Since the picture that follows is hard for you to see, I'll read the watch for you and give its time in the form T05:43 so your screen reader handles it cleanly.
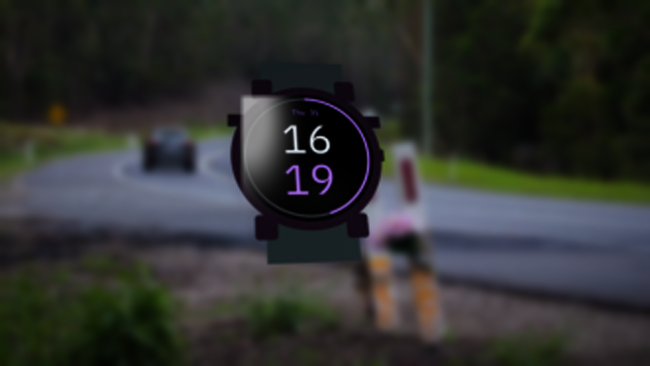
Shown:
T16:19
